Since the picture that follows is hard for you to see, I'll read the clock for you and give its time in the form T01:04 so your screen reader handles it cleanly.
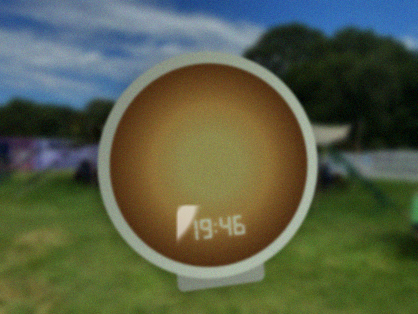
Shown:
T19:46
